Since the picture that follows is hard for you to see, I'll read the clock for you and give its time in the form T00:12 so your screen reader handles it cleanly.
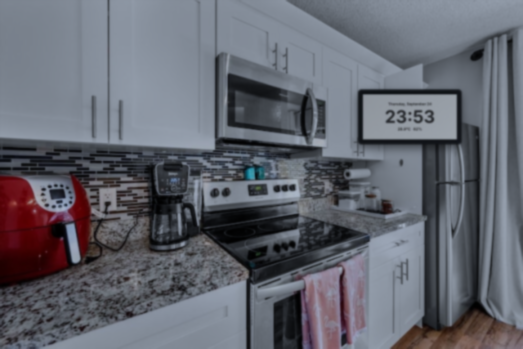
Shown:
T23:53
